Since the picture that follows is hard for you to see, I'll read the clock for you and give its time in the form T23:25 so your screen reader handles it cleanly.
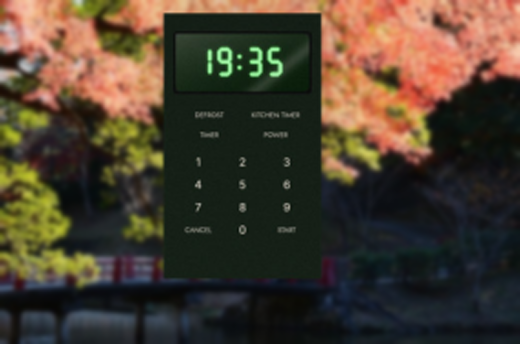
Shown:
T19:35
